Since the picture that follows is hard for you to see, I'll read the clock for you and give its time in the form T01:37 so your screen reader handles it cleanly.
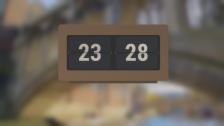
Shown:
T23:28
